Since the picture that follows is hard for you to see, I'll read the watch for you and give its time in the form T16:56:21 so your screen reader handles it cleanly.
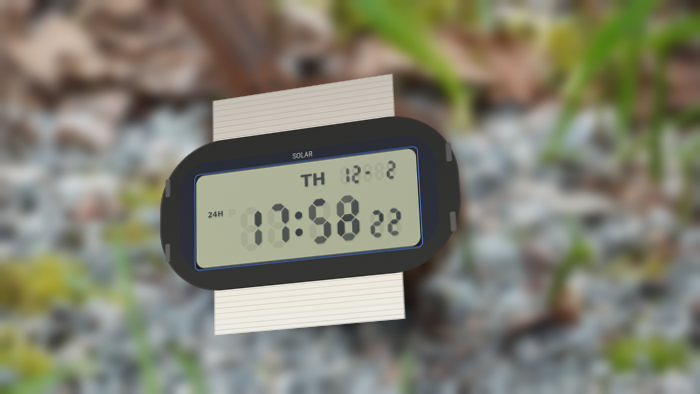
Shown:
T17:58:22
